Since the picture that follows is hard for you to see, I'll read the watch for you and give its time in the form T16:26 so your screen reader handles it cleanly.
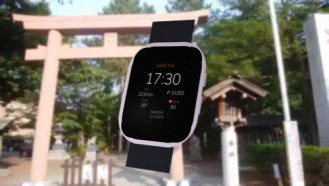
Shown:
T17:30
